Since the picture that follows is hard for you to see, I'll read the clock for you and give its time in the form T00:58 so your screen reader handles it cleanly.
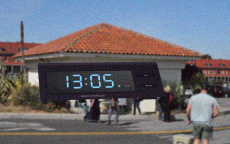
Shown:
T13:05
